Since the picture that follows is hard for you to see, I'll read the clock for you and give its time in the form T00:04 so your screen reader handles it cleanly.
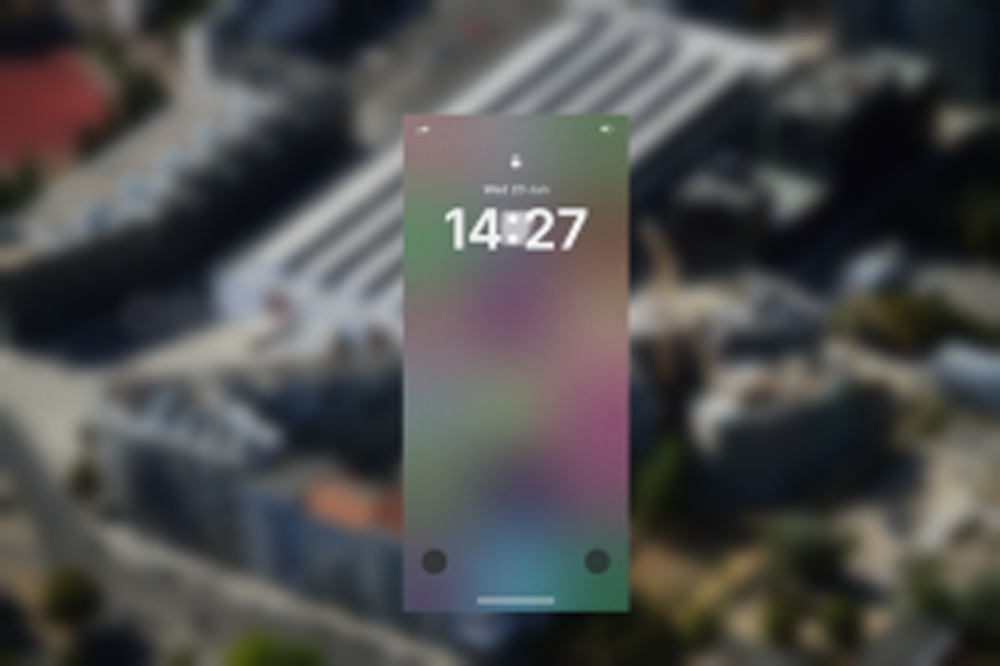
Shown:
T14:27
